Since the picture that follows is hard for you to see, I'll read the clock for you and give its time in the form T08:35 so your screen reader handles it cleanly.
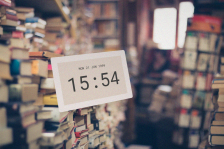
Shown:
T15:54
